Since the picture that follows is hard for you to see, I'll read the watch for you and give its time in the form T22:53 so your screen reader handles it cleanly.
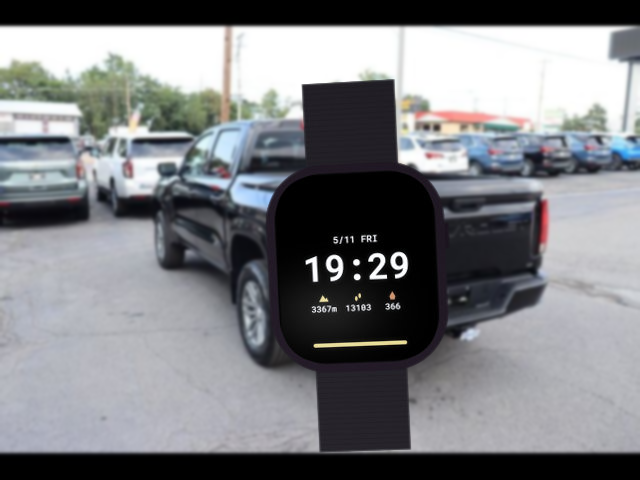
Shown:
T19:29
